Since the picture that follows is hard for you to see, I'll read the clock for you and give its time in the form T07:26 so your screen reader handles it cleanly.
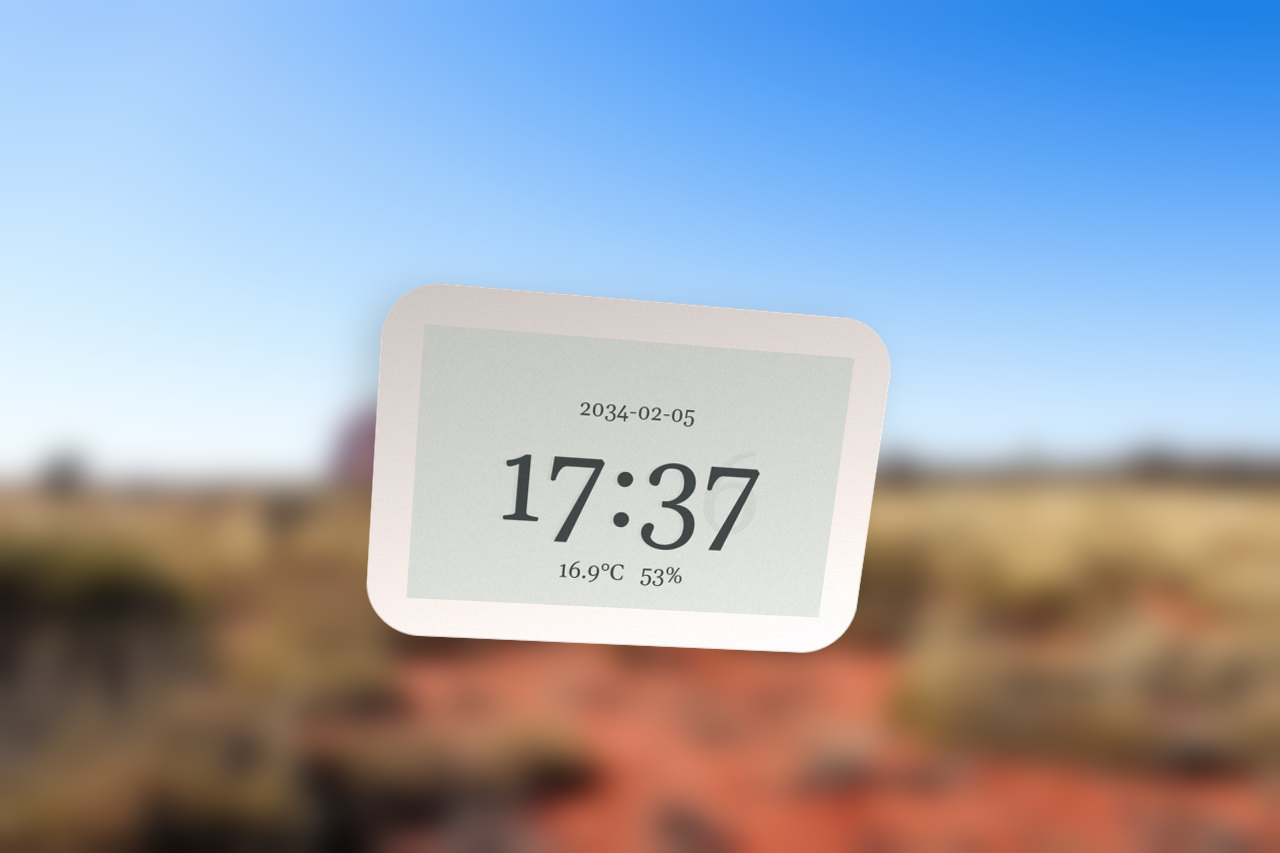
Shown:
T17:37
